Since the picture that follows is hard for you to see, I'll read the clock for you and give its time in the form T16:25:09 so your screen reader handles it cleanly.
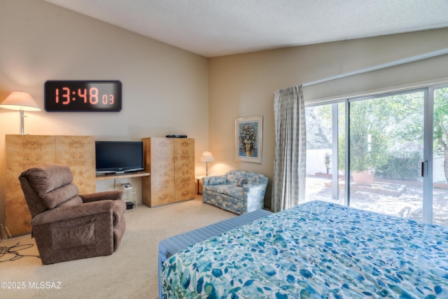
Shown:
T13:48:03
